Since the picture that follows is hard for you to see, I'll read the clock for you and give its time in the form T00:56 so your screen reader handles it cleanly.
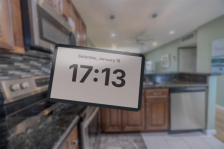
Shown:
T17:13
